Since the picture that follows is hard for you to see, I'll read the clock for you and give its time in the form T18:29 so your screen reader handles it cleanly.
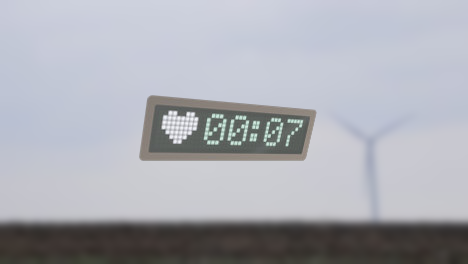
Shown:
T00:07
